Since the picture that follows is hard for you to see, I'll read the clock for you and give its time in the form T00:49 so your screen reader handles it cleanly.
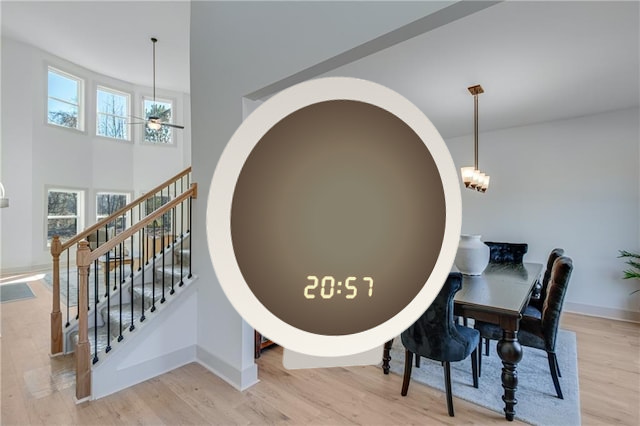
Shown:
T20:57
